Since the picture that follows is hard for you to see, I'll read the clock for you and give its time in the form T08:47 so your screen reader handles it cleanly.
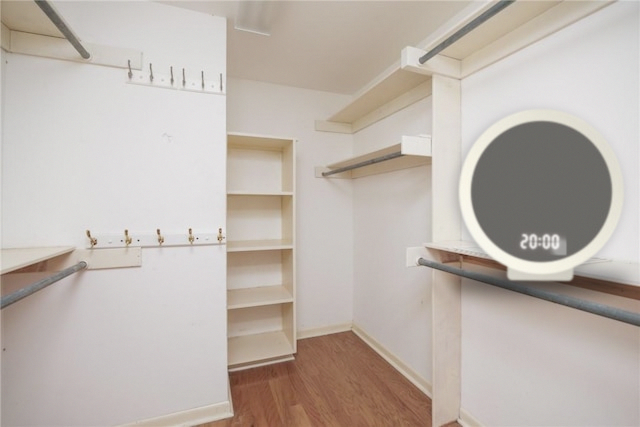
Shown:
T20:00
